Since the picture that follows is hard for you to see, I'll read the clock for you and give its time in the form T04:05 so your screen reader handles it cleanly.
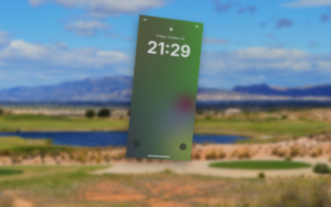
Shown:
T21:29
